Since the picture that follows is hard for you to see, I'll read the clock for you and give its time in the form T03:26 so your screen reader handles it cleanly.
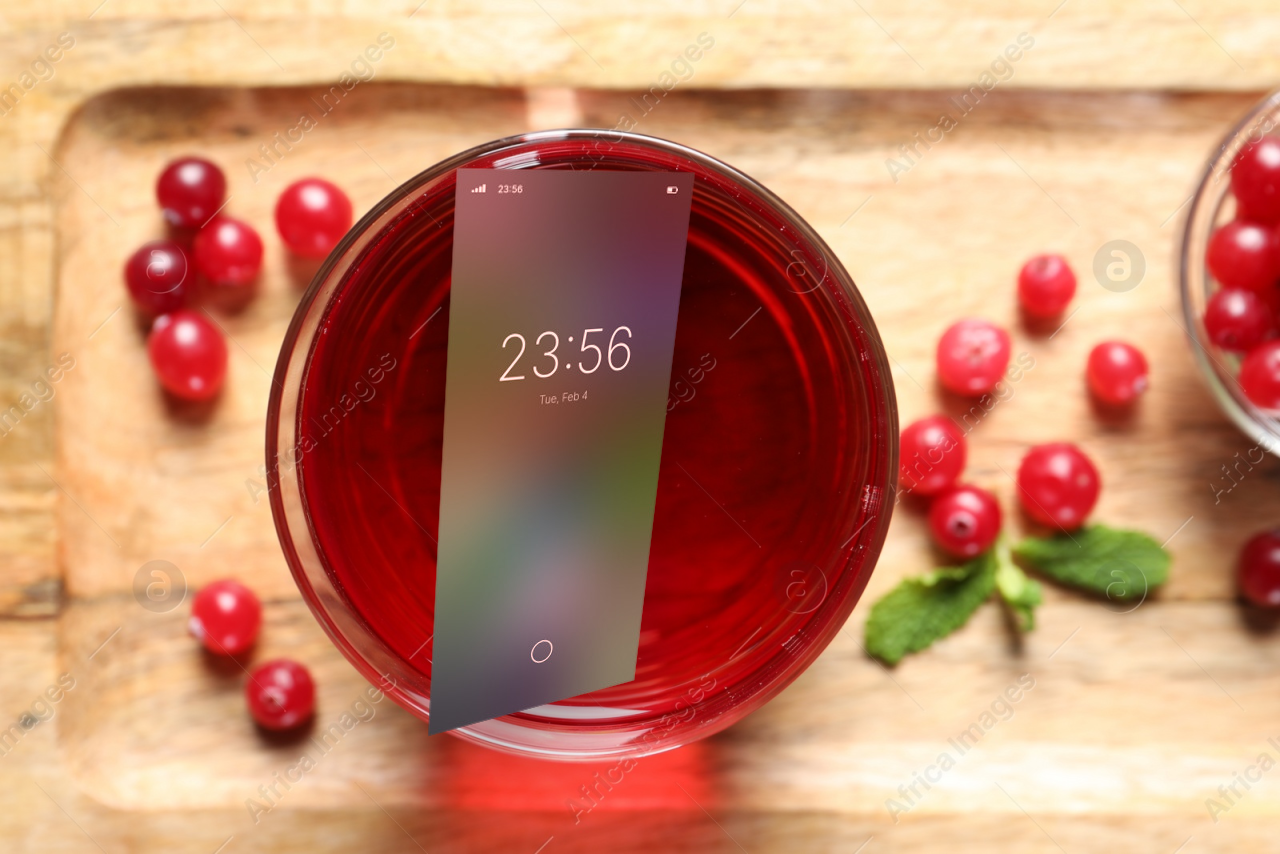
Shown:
T23:56
